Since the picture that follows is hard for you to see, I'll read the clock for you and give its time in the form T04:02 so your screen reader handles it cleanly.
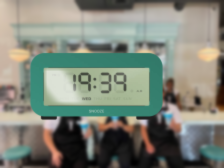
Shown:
T19:39
